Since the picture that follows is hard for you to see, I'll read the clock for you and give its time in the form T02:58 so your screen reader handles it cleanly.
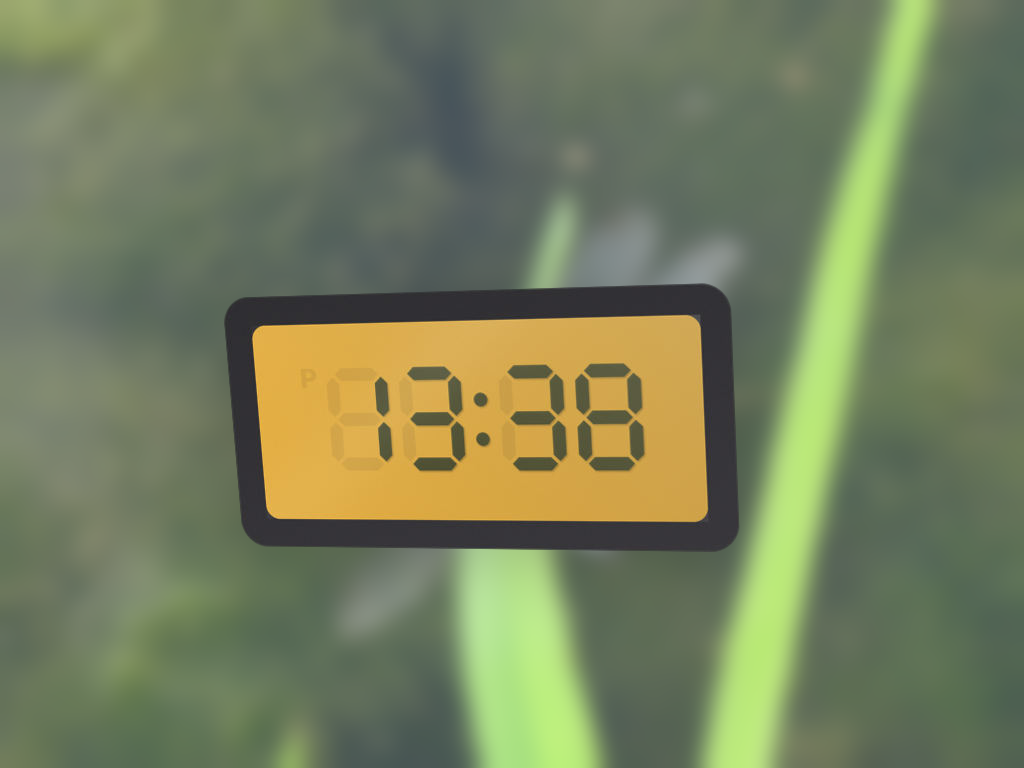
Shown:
T13:38
